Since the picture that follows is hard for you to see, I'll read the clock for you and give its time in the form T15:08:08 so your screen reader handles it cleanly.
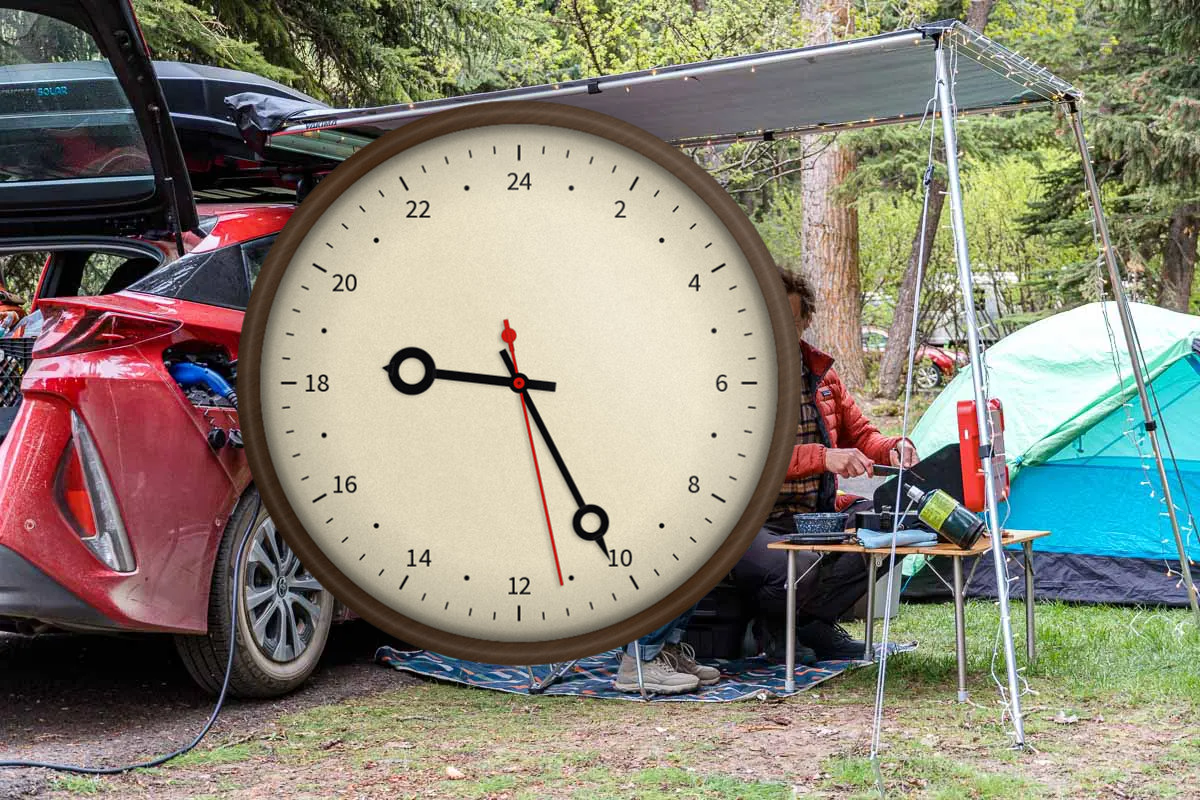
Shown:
T18:25:28
